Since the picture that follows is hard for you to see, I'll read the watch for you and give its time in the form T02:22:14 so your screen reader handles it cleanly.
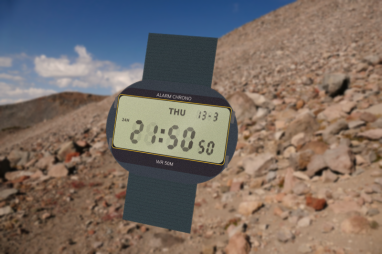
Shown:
T21:50:50
